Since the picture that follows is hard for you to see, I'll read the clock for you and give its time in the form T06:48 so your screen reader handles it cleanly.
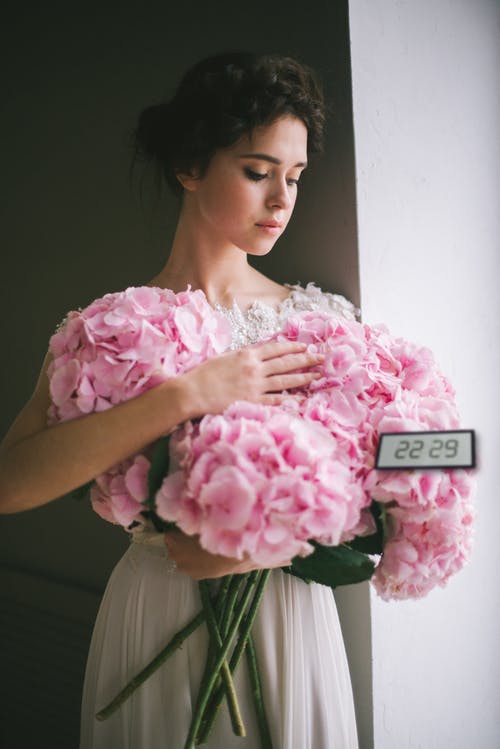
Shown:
T22:29
